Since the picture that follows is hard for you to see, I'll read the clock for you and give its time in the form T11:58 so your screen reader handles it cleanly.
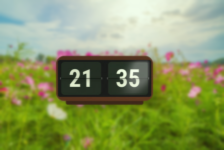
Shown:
T21:35
